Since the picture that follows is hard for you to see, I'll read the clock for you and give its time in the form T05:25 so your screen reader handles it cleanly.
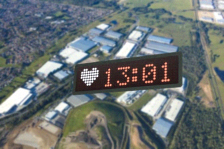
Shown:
T13:01
